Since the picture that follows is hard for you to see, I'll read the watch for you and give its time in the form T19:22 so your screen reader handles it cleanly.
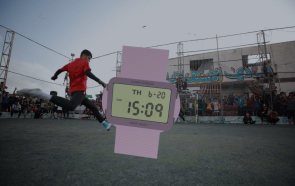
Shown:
T15:09
